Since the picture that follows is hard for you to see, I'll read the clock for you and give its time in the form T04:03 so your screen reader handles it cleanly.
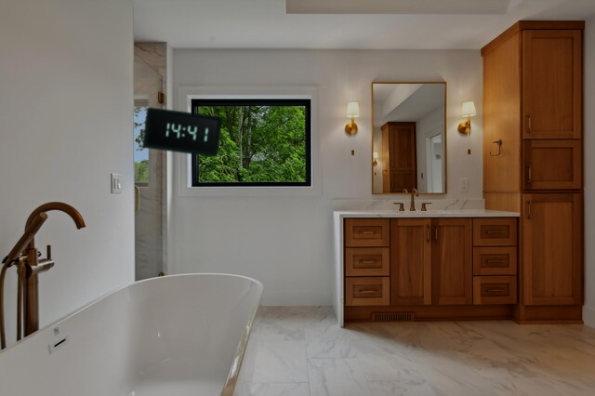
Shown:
T14:41
